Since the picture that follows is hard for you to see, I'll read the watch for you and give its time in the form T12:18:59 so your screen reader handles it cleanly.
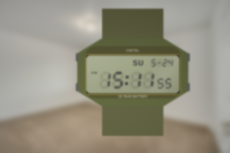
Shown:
T15:11:55
